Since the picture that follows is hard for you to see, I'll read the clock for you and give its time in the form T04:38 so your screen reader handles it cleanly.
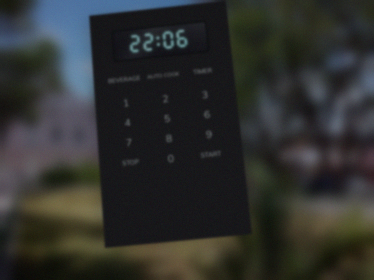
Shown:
T22:06
